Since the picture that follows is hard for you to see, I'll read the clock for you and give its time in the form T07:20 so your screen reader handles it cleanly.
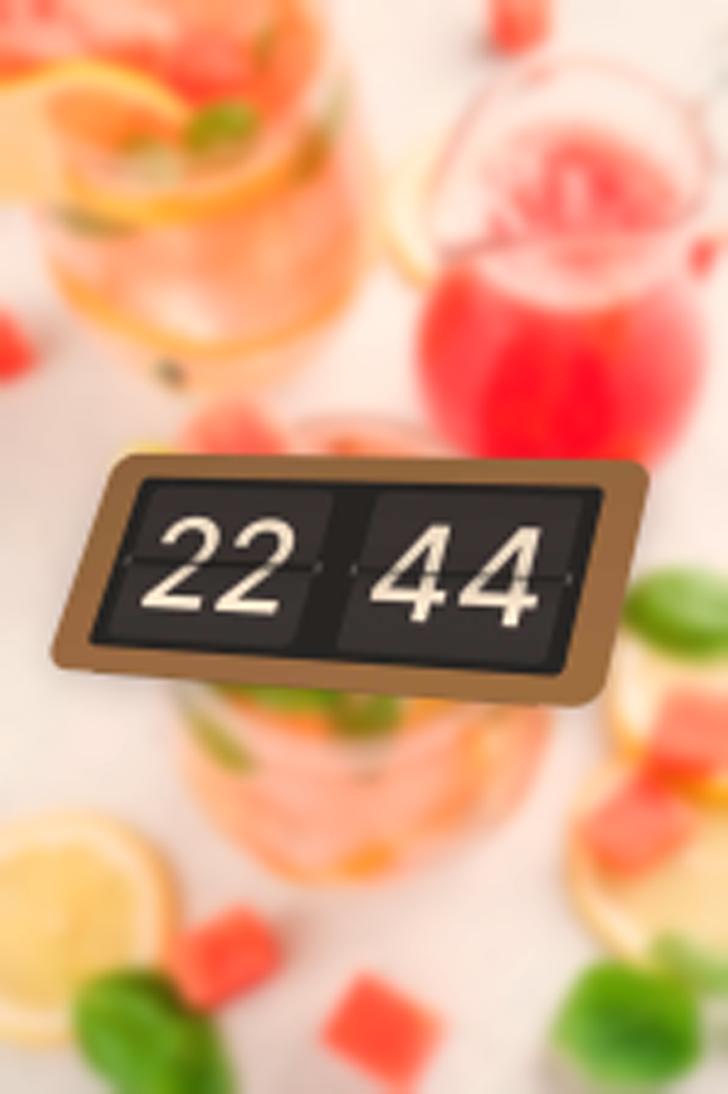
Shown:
T22:44
